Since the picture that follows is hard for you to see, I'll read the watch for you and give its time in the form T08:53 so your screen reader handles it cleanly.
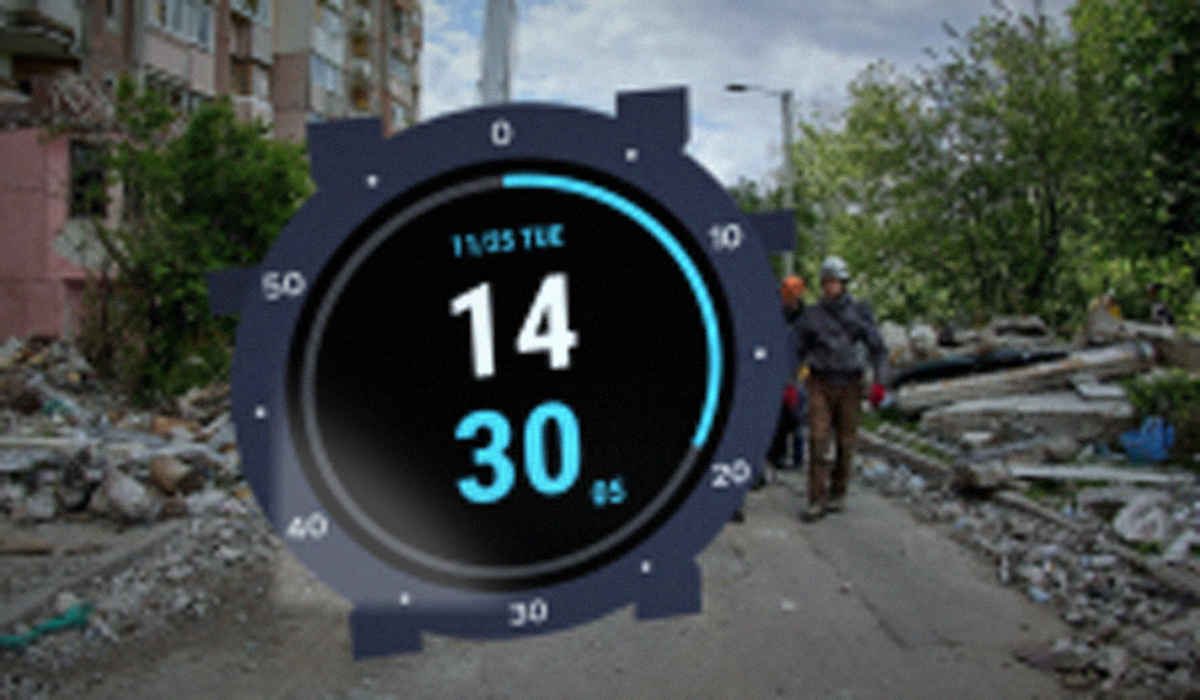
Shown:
T14:30
